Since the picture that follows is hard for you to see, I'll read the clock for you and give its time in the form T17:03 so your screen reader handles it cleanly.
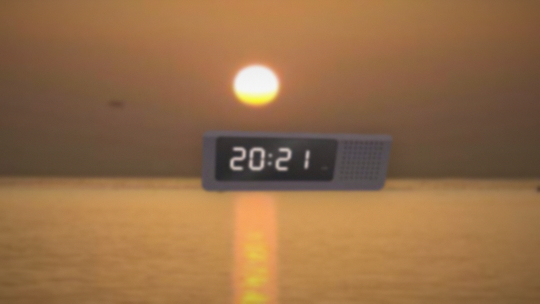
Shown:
T20:21
